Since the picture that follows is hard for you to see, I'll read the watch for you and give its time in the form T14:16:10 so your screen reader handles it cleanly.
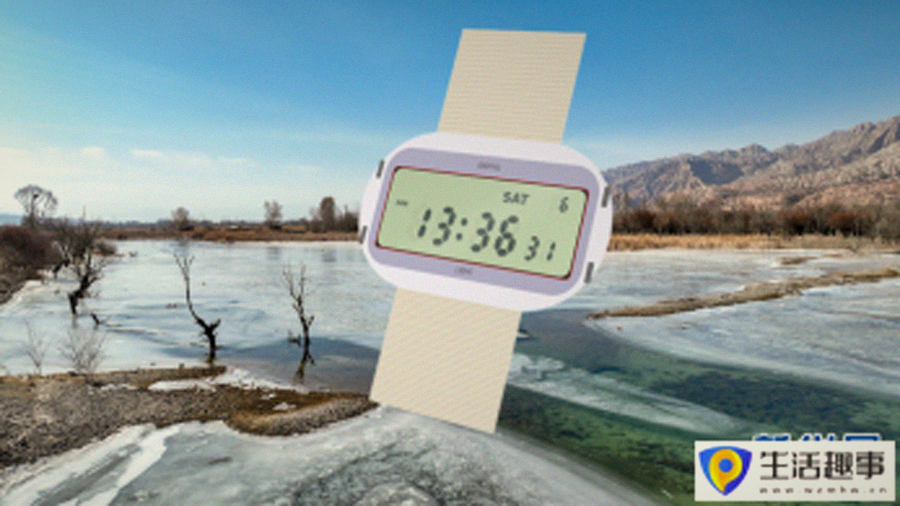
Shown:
T13:36:31
